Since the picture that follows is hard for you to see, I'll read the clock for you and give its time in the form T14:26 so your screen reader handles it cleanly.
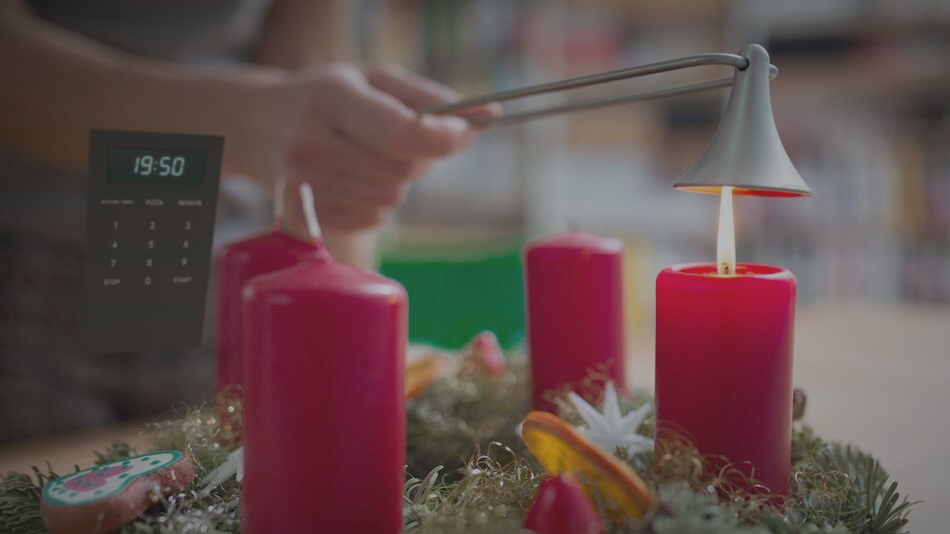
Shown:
T19:50
